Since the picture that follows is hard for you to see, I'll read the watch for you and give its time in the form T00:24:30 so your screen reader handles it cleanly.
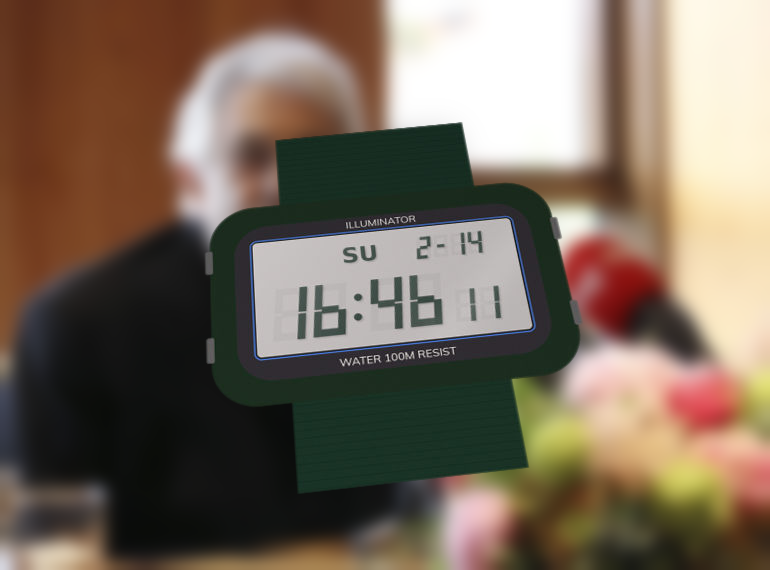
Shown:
T16:46:11
